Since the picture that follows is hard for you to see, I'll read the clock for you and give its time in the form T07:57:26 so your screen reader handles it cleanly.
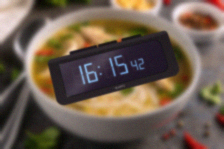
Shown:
T16:15:42
